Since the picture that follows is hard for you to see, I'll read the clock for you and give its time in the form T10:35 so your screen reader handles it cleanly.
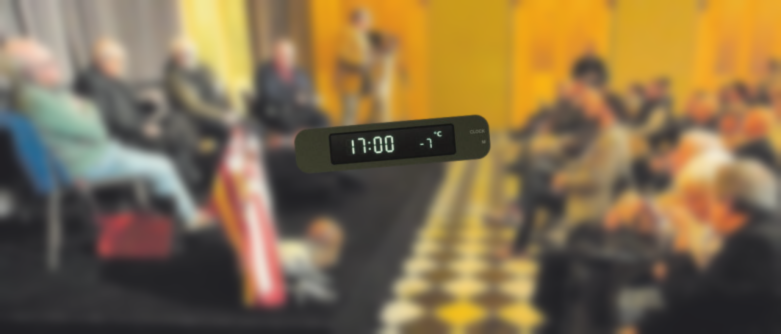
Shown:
T17:00
